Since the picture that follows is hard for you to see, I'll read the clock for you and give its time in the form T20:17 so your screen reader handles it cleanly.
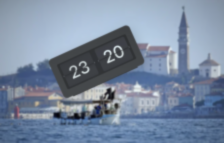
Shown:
T23:20
